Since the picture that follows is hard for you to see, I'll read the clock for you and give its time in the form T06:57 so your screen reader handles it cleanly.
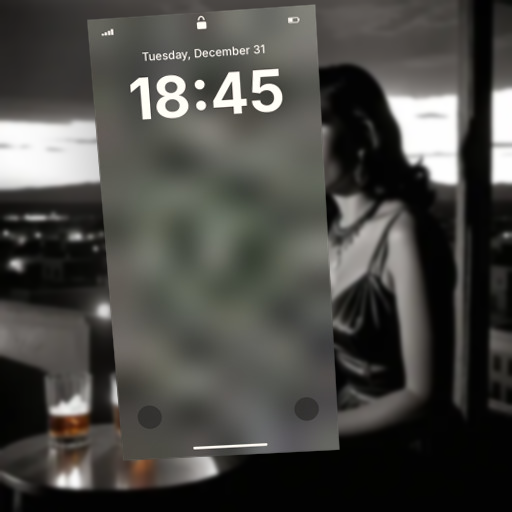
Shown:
T18:45
